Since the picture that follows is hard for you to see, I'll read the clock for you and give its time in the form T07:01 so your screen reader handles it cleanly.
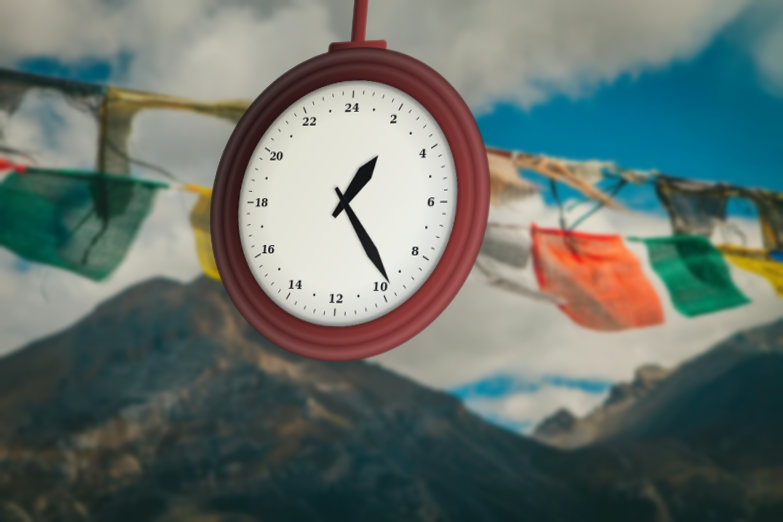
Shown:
T02:24
